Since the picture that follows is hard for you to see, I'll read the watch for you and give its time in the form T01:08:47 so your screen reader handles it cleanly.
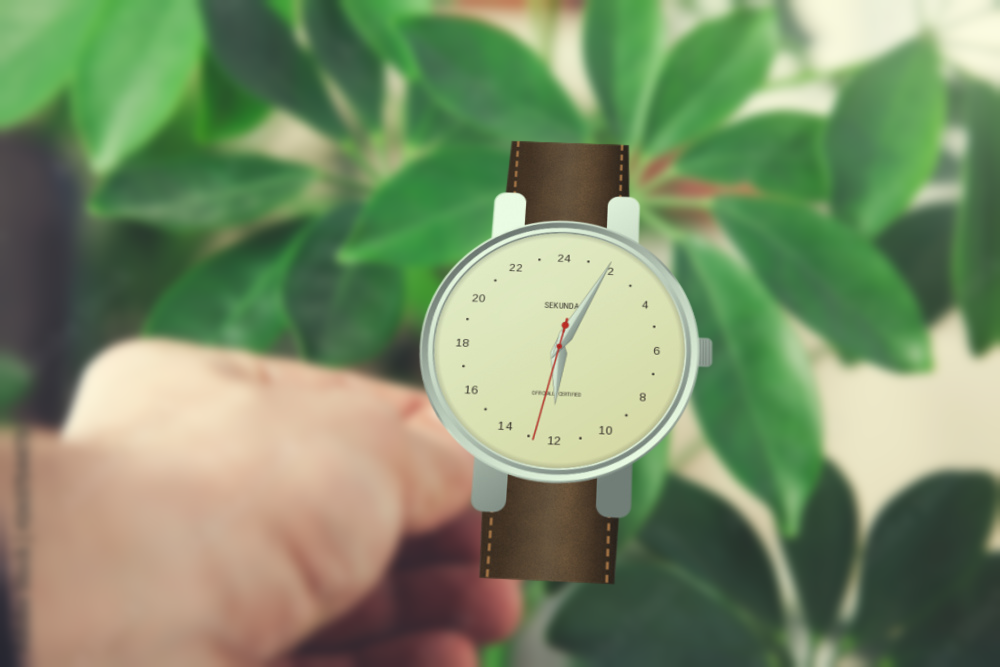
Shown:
T12:04:32
